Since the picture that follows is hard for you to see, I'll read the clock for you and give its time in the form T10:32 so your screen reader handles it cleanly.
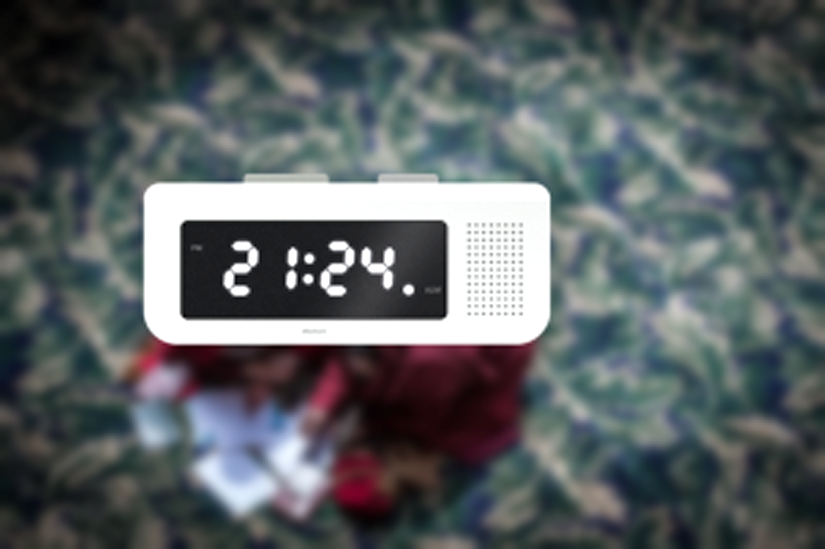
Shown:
T21:24
